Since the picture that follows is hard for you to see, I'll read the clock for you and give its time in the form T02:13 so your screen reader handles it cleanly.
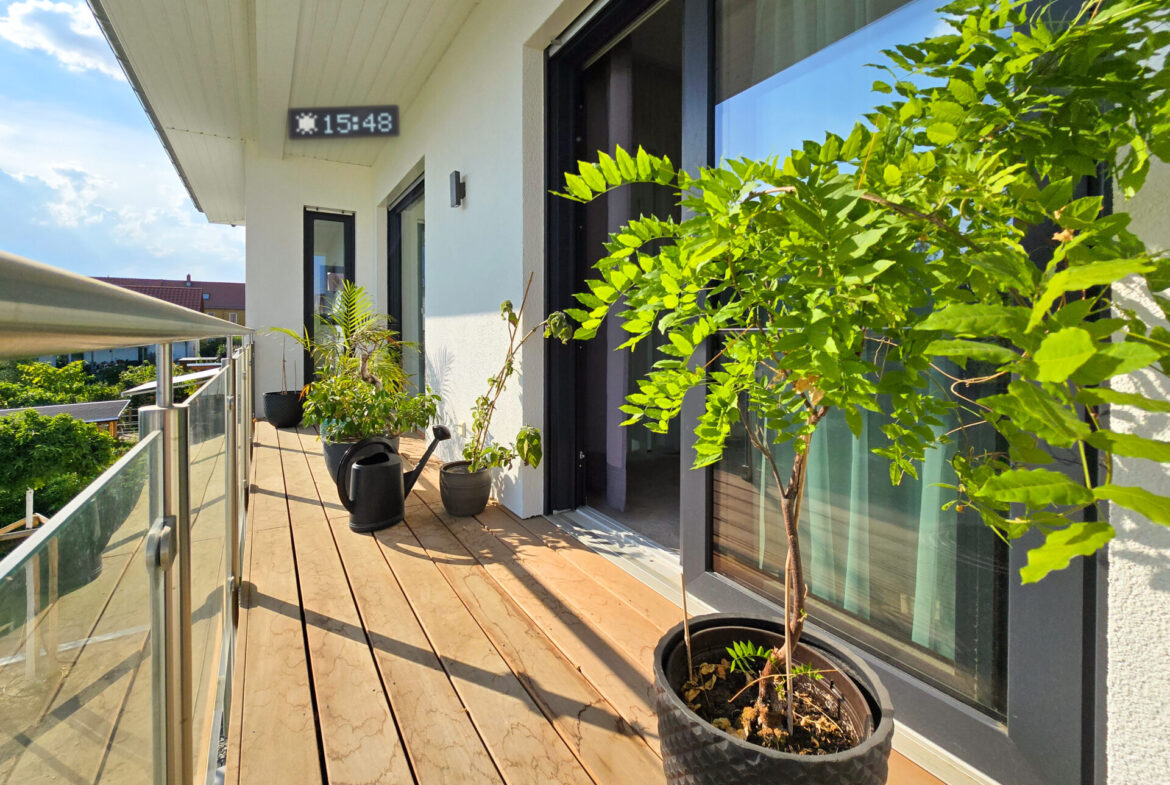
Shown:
T15:48
